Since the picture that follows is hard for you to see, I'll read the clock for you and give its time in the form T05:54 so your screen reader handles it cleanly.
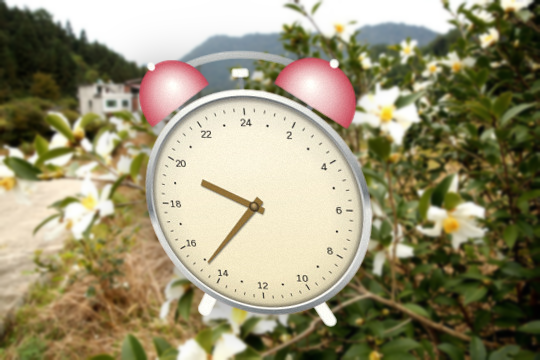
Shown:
T19:37
